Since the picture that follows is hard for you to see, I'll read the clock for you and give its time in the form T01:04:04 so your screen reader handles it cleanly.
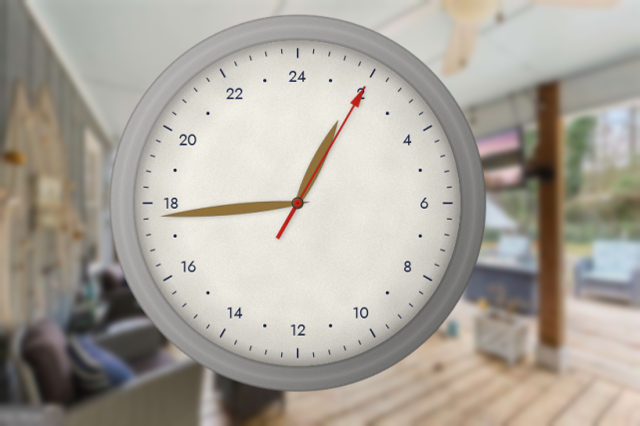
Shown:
T01:44:05
